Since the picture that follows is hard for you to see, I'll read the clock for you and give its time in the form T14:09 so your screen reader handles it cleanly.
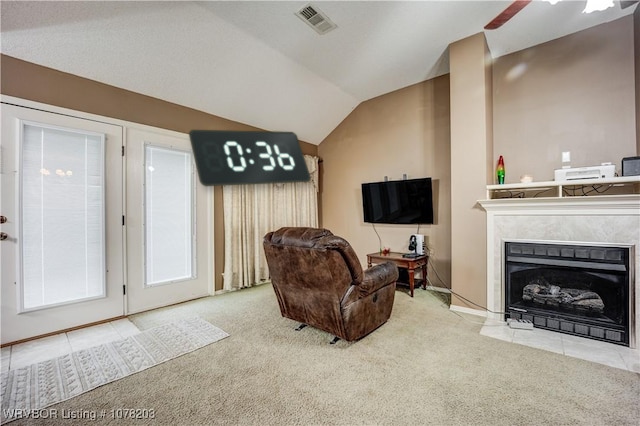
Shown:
T00:36
